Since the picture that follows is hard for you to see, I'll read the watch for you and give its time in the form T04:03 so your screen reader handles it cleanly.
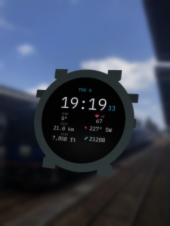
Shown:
T19:19
